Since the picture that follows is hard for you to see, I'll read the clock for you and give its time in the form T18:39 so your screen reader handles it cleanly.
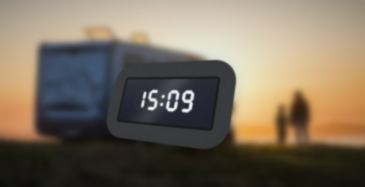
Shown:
T15:09
